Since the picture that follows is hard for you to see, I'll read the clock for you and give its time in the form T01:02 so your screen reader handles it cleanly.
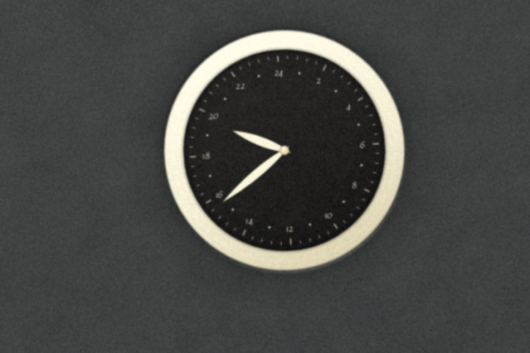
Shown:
T19:39
